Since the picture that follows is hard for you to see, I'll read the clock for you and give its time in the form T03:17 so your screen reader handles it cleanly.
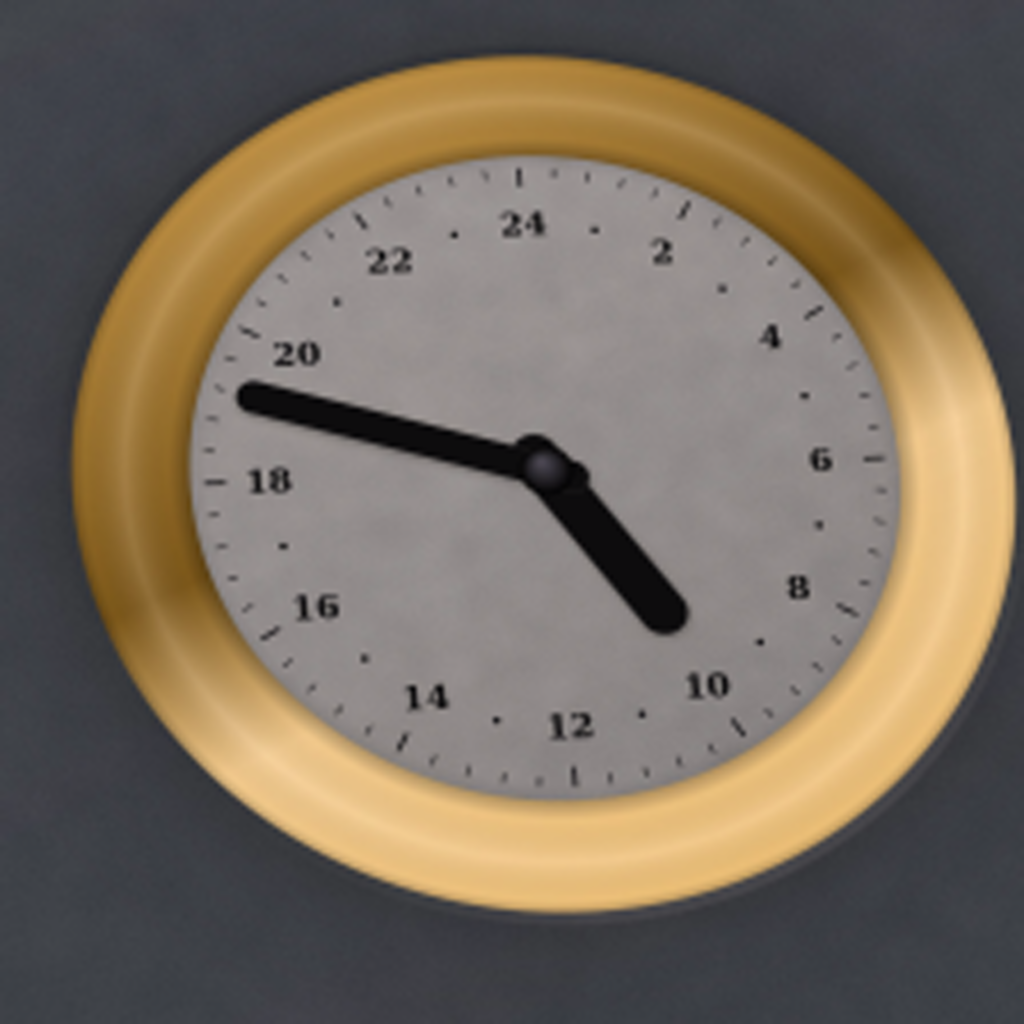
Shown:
T09:48
